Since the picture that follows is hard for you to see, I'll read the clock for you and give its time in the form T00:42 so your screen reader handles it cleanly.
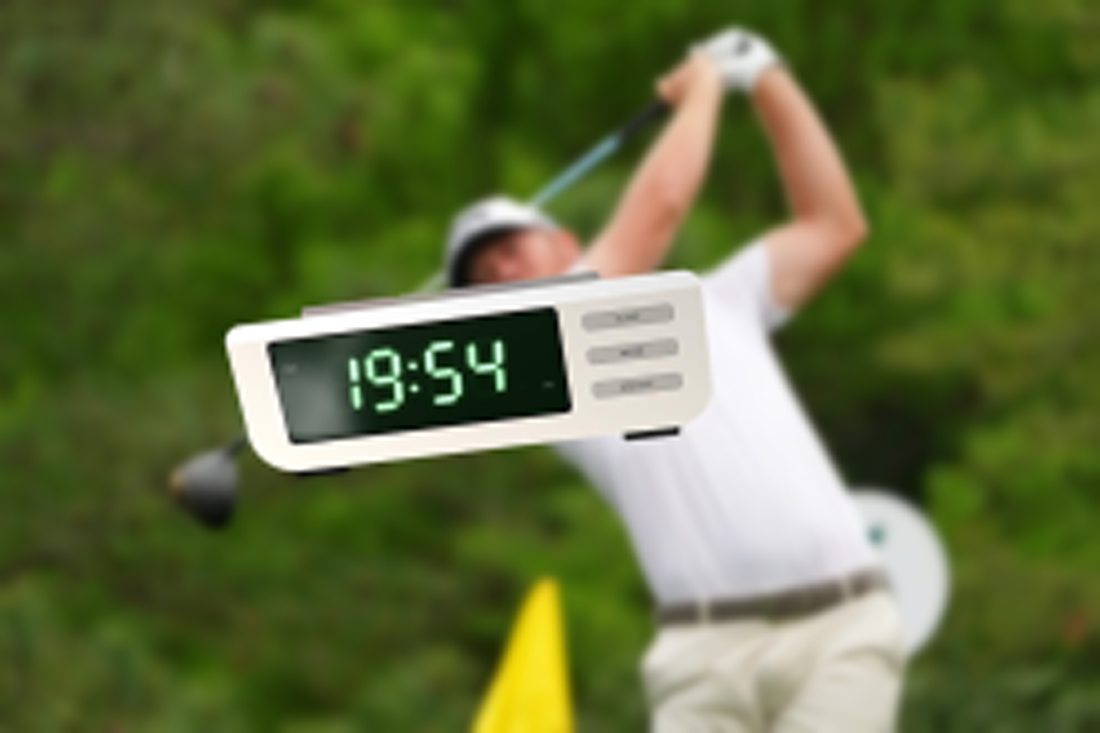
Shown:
T19:54
